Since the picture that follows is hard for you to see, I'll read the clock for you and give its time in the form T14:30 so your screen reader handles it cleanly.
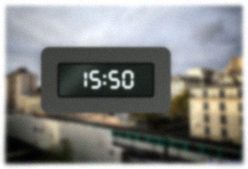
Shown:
T15:50
